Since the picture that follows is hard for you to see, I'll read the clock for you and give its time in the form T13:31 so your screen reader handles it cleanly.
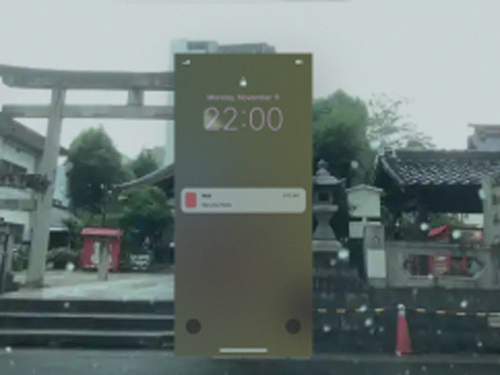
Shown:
T22:00
